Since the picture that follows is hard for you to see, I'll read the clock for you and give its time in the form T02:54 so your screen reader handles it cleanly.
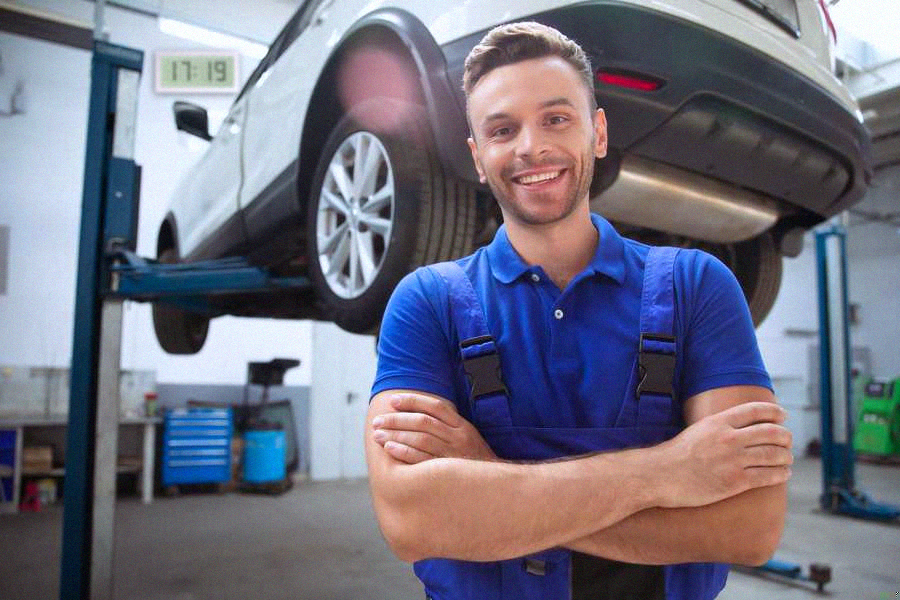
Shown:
T17:19
